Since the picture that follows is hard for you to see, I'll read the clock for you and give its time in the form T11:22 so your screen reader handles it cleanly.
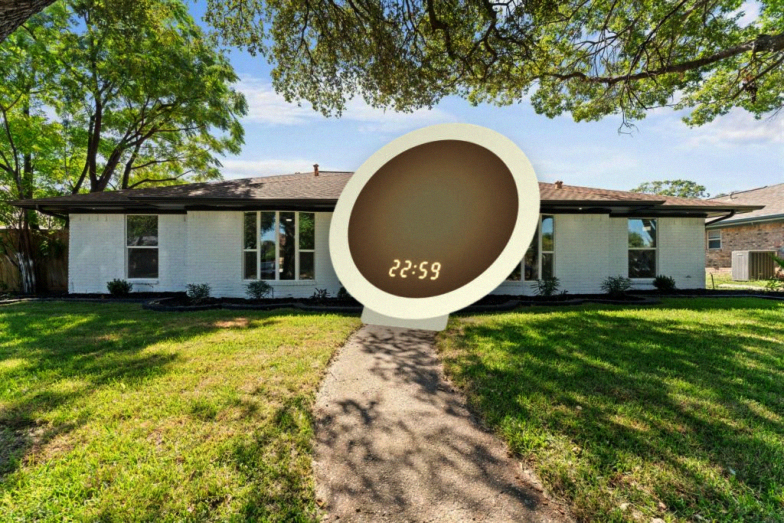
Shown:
T22:59
